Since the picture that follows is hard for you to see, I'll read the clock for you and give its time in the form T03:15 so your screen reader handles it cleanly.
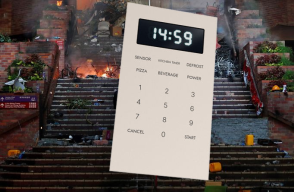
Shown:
T14:59
